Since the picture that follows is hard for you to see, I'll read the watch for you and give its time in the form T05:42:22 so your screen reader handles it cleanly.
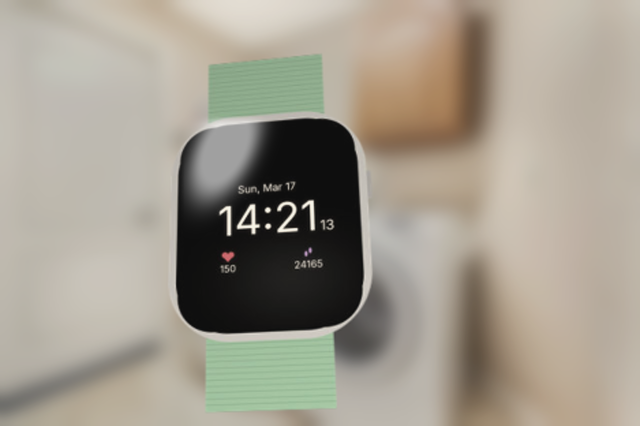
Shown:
T14:21:13
